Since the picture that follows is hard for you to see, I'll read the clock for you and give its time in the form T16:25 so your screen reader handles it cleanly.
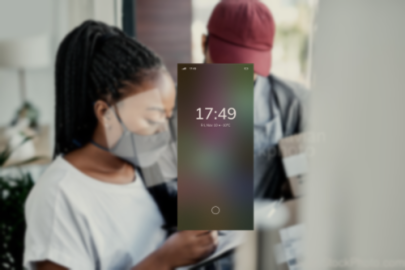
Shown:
T17:49
